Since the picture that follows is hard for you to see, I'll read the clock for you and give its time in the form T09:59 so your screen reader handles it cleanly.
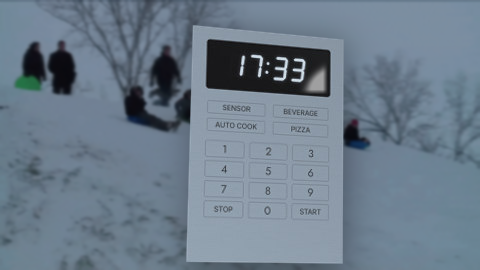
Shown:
T17:33
